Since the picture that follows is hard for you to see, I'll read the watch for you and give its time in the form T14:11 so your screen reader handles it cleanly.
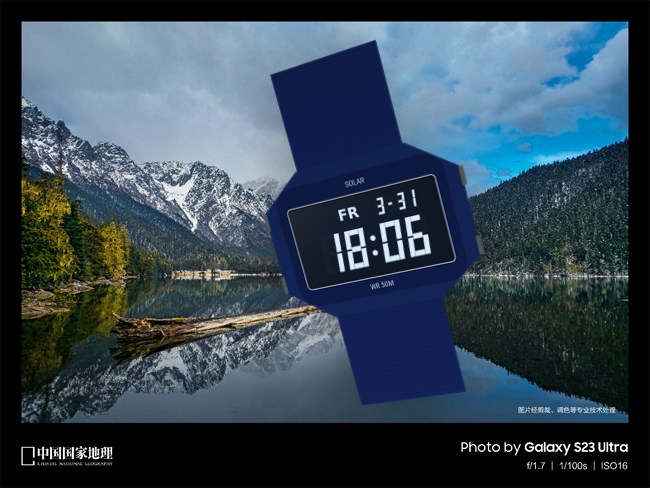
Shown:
T18:06
